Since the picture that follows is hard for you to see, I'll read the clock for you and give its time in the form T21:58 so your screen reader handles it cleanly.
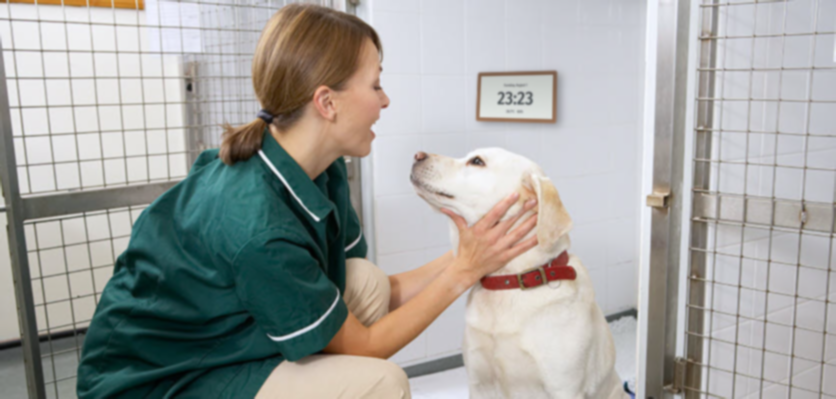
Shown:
T23:23
